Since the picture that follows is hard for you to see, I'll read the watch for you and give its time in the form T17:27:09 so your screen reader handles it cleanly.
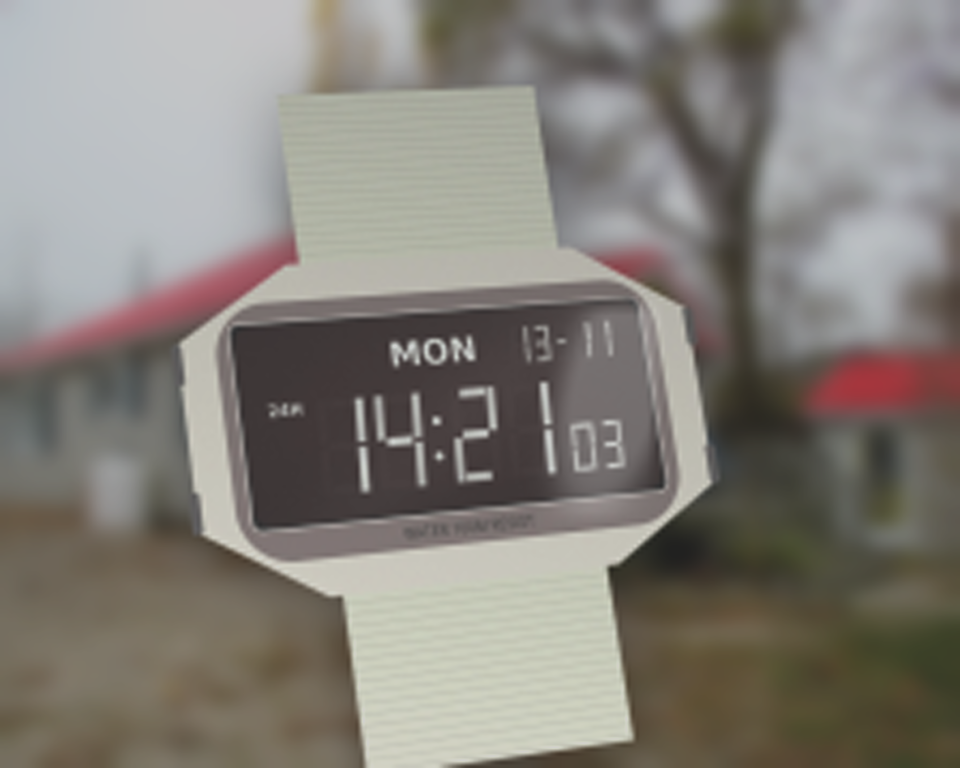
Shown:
T14:21:03
